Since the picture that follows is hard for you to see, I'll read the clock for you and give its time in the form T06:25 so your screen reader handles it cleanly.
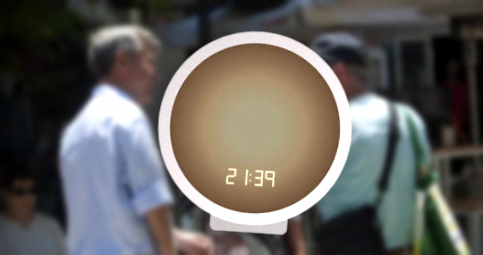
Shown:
T21:39
